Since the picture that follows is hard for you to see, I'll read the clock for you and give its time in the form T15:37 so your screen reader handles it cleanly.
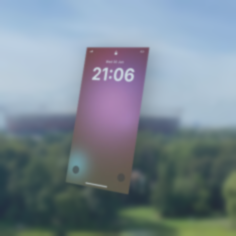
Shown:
T21:06
